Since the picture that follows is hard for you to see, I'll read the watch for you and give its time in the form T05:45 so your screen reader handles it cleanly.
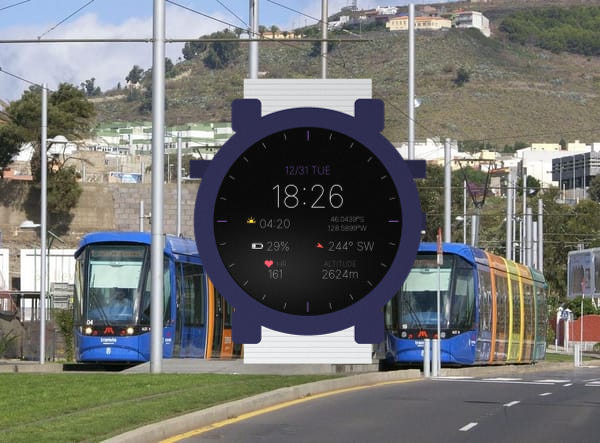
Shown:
T18:26
